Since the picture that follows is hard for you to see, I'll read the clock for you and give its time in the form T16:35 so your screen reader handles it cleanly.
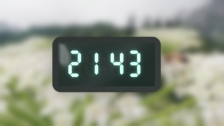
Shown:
T21:43
